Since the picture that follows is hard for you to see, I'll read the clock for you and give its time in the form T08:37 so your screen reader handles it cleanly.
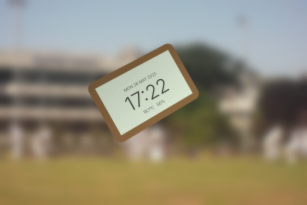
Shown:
T17:22
